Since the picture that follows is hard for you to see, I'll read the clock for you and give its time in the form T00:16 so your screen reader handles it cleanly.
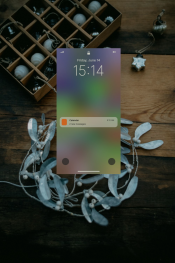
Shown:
T15:14
